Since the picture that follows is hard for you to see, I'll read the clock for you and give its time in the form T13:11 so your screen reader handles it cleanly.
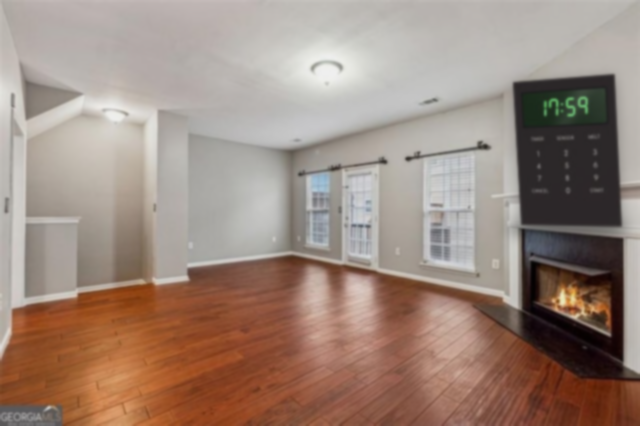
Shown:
T17:59
